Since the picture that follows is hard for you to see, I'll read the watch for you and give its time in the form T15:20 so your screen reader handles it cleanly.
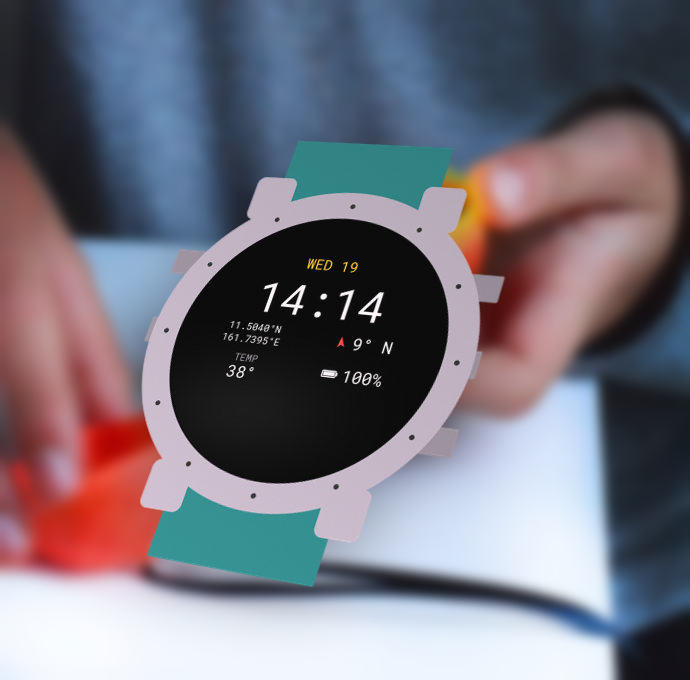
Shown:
T14:14
